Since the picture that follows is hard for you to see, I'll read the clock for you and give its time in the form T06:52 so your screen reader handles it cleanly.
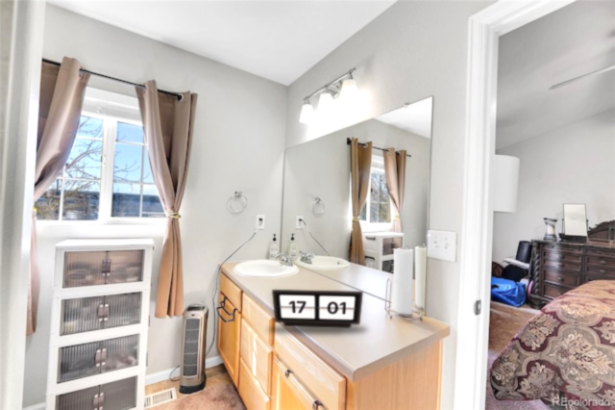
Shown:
T17:01
